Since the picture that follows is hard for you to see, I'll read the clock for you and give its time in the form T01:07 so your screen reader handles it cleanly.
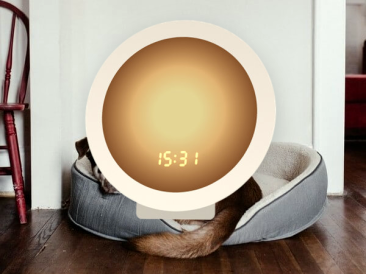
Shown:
T15:31
